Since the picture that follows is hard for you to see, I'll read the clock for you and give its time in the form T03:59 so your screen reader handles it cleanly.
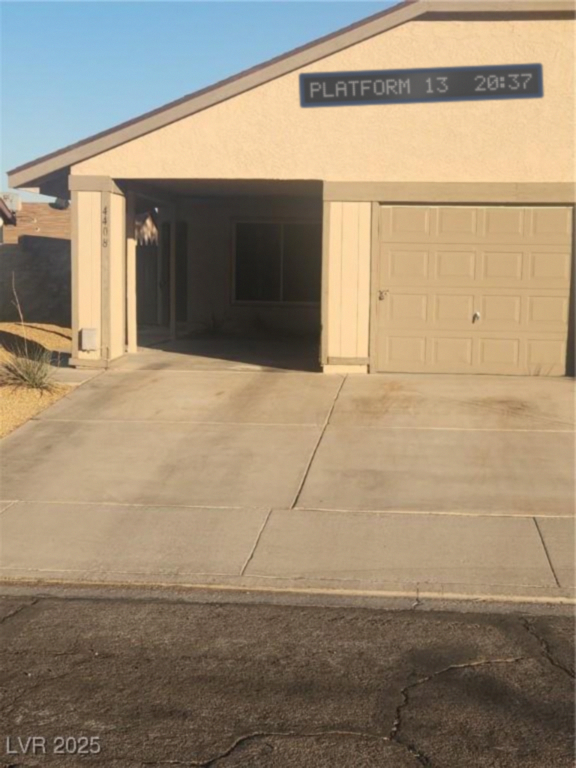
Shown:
T20:37
